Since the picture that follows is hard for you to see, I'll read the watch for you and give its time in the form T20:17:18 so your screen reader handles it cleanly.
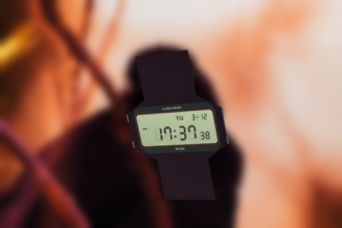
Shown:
T17:37:38
